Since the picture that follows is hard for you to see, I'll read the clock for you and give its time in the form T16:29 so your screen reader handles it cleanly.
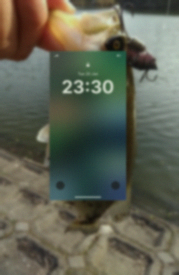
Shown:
T23:30
